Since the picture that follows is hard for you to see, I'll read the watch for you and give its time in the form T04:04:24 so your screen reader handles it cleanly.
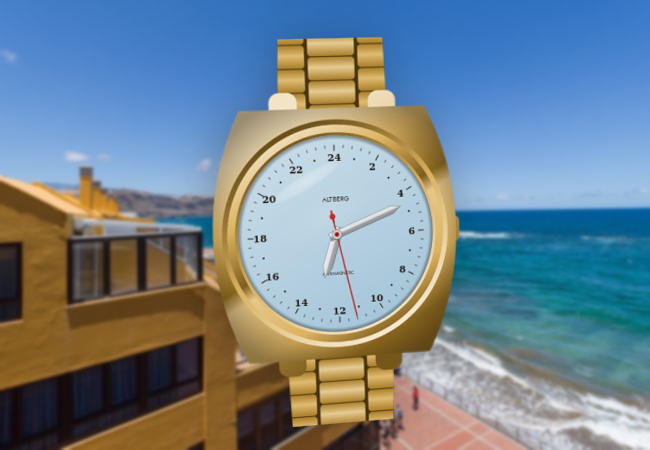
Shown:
T13:11:28
